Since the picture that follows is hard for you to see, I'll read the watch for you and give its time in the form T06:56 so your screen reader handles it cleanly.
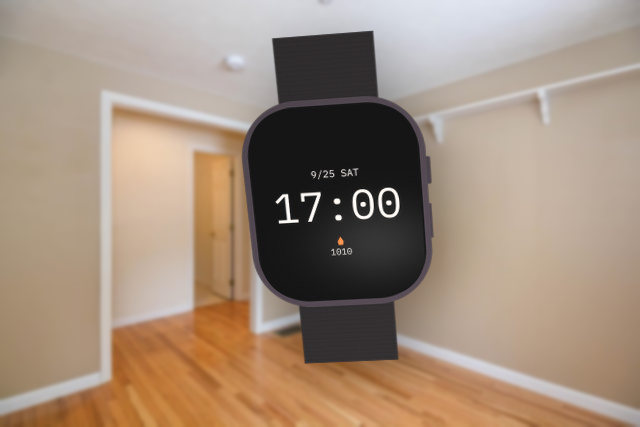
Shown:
T17:00
